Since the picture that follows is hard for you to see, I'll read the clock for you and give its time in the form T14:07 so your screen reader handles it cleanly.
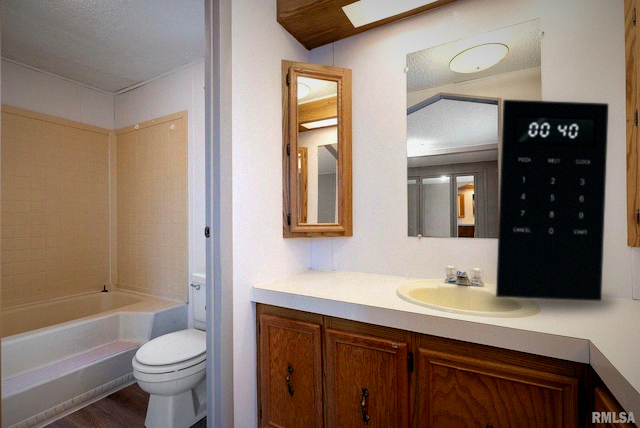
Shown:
T00:40
